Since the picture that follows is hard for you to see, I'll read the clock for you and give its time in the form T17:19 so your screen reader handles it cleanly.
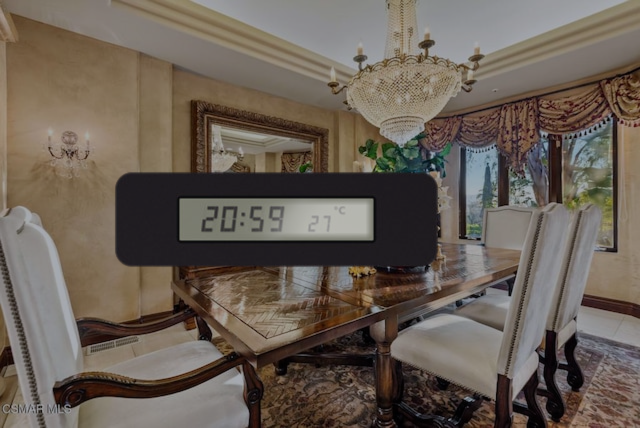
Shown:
T20:59
